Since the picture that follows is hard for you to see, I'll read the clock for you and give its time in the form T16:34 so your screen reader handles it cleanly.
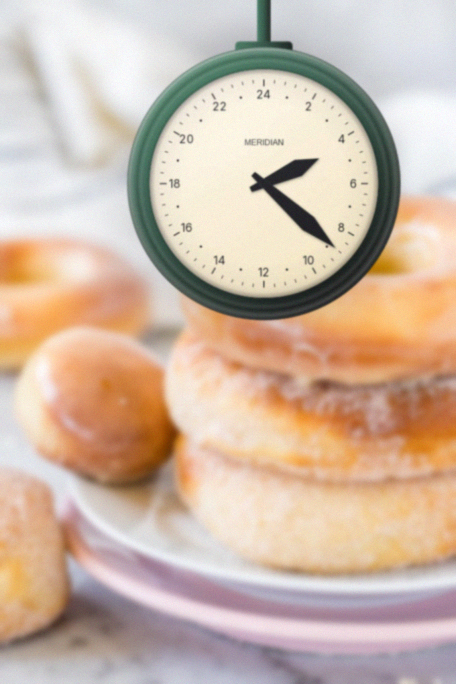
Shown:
T04:22
